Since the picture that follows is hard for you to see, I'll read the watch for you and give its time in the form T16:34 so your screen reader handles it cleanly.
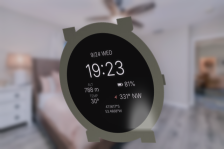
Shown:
T19:23
